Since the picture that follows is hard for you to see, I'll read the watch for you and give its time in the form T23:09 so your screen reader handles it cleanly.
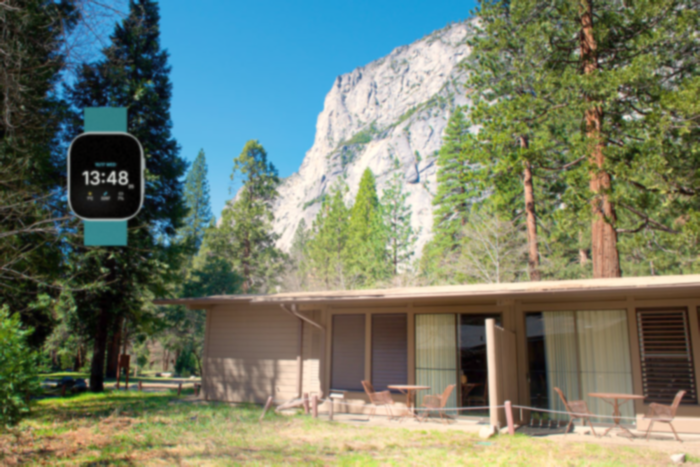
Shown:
T13:48
